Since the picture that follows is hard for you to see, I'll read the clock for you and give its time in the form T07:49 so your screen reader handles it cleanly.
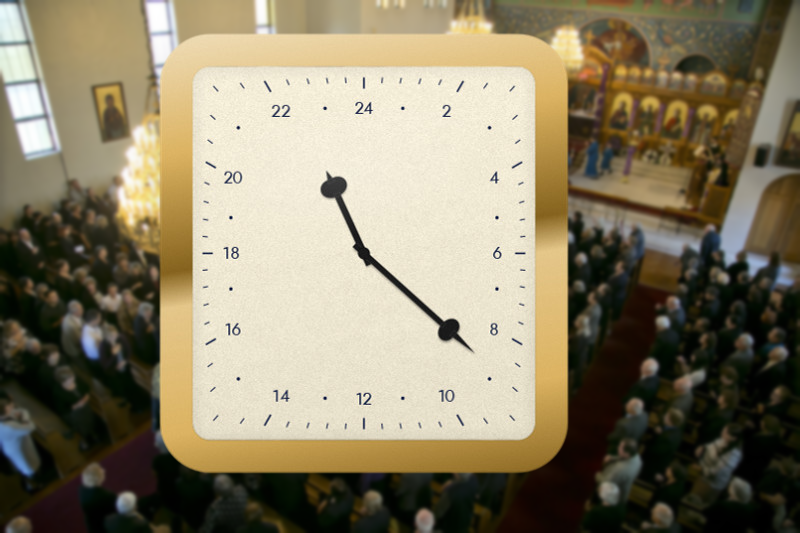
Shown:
T22:22
